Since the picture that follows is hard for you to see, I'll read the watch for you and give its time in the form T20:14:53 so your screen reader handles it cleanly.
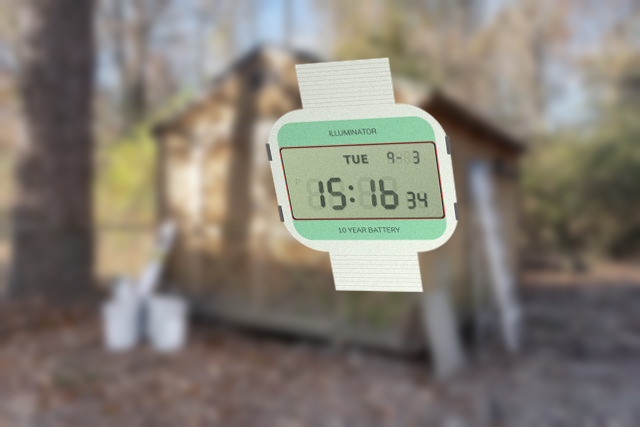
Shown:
T15:16:34
